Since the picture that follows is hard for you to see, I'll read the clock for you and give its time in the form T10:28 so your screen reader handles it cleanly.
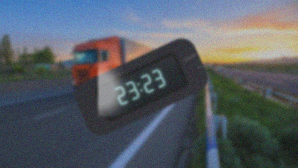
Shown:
T23:23
